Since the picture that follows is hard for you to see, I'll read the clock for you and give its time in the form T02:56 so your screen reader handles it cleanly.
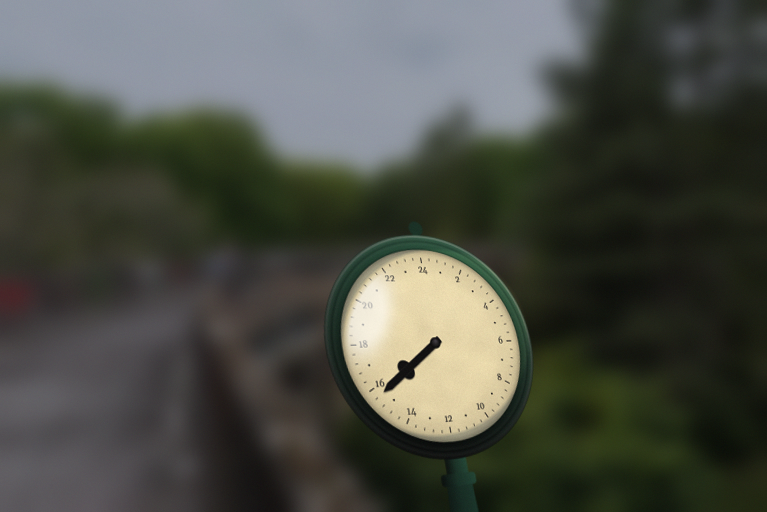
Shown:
T15:39
